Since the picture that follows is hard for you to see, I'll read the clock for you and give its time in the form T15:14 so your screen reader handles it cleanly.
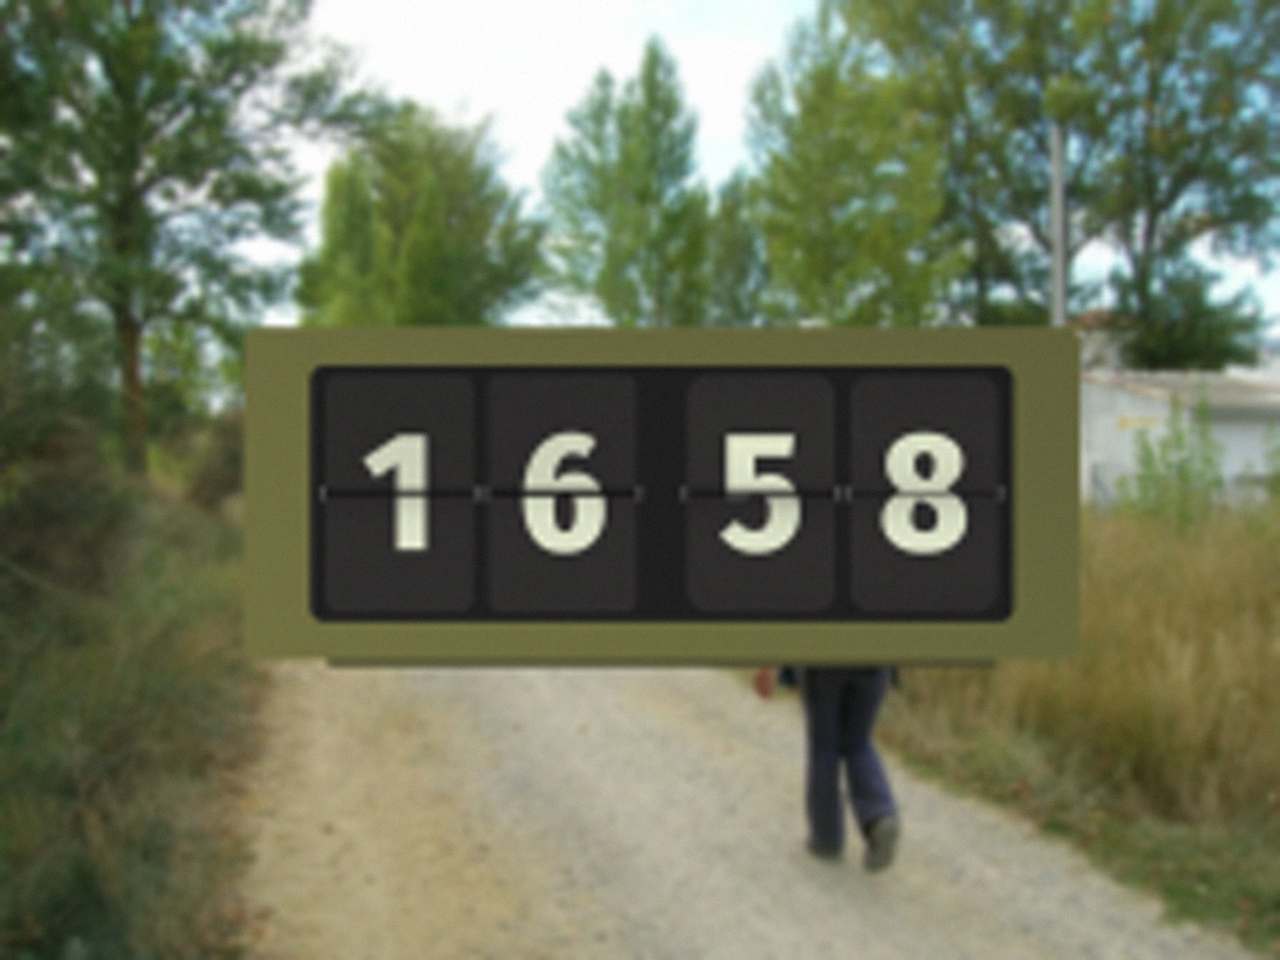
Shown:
T16:58
